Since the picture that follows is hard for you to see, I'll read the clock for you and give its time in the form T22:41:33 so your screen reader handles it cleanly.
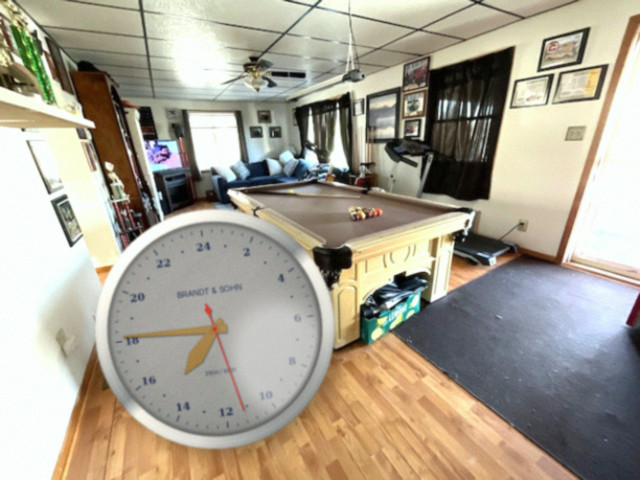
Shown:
T14:45:28
